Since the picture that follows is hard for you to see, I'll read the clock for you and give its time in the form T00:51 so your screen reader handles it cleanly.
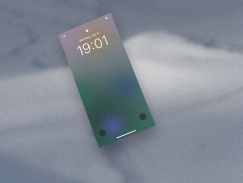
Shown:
T19:01
